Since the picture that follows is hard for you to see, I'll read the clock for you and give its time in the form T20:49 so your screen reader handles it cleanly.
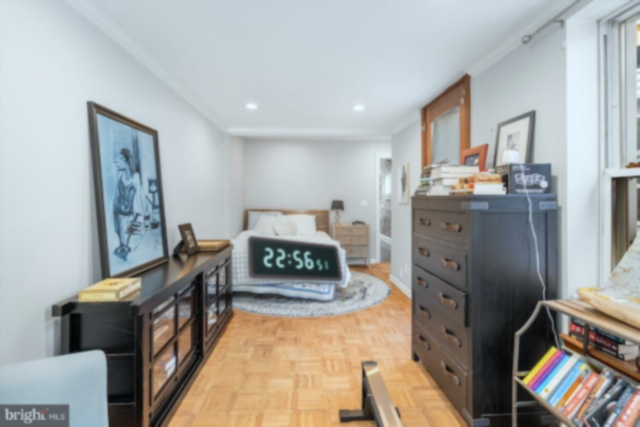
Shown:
T22:56
